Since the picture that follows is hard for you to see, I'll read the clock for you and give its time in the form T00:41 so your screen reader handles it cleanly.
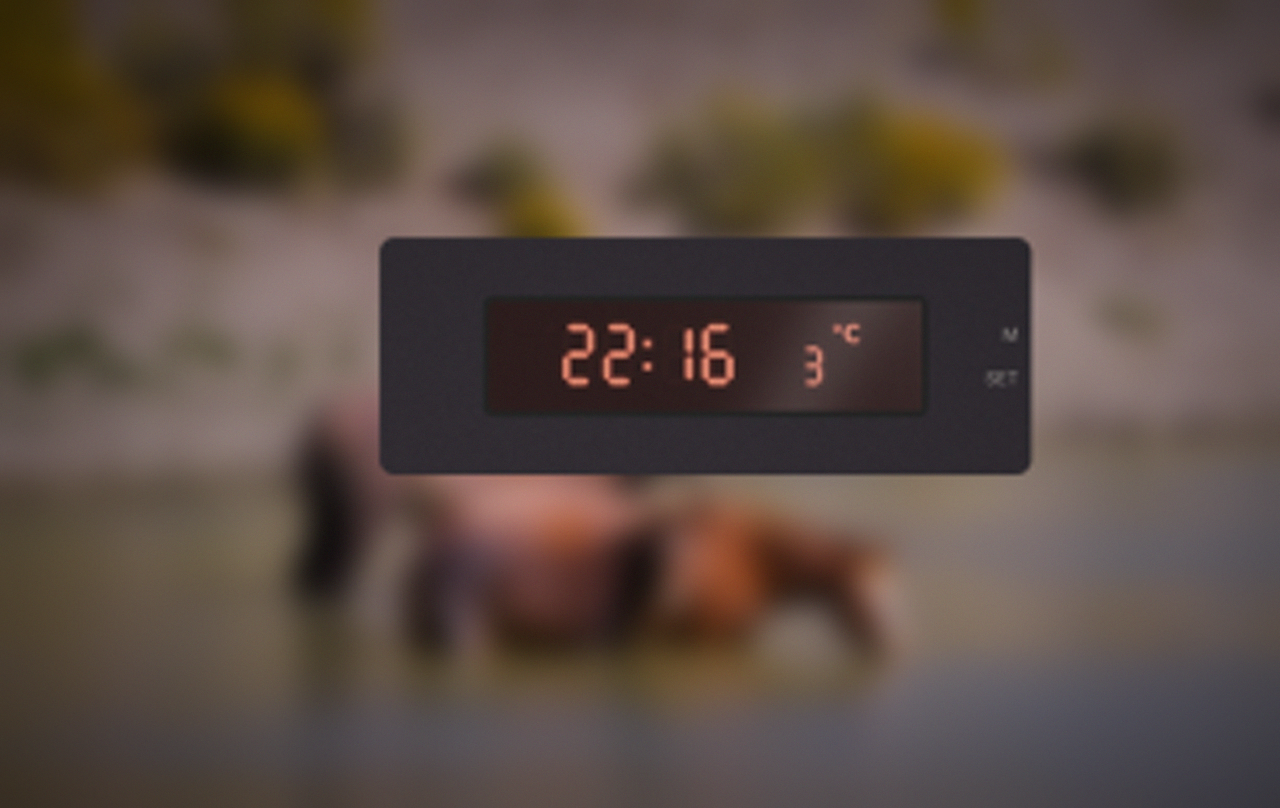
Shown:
T22:16
